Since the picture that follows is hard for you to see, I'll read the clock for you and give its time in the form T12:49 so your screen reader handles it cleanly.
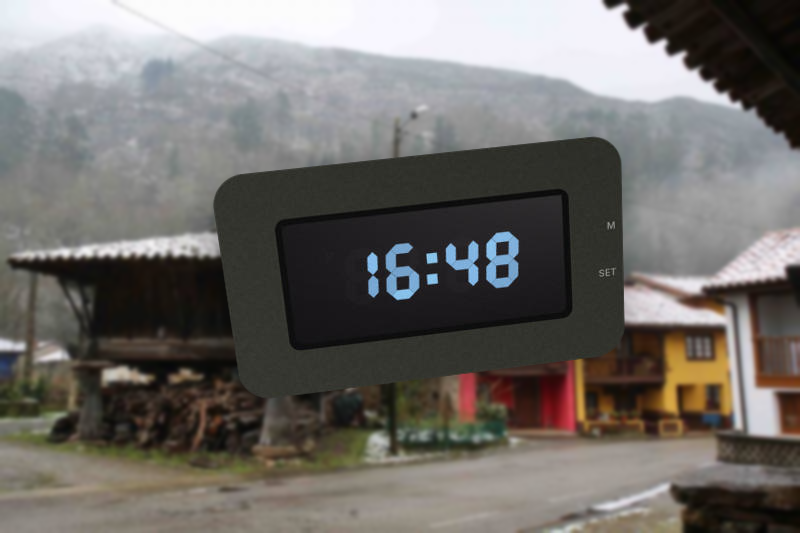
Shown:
T16:48
